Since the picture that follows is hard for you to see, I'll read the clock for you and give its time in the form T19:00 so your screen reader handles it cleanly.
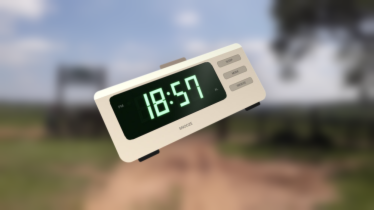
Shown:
T18:57
